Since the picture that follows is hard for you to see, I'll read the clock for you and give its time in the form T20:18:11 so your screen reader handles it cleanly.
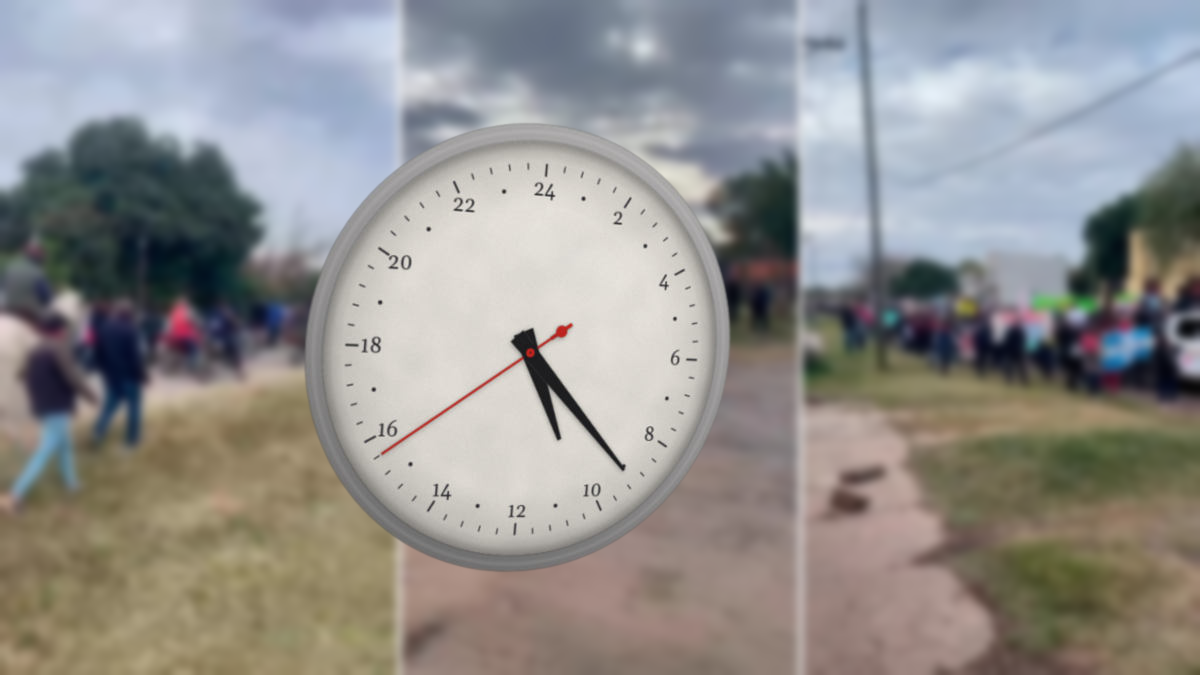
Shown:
T10:22:39
